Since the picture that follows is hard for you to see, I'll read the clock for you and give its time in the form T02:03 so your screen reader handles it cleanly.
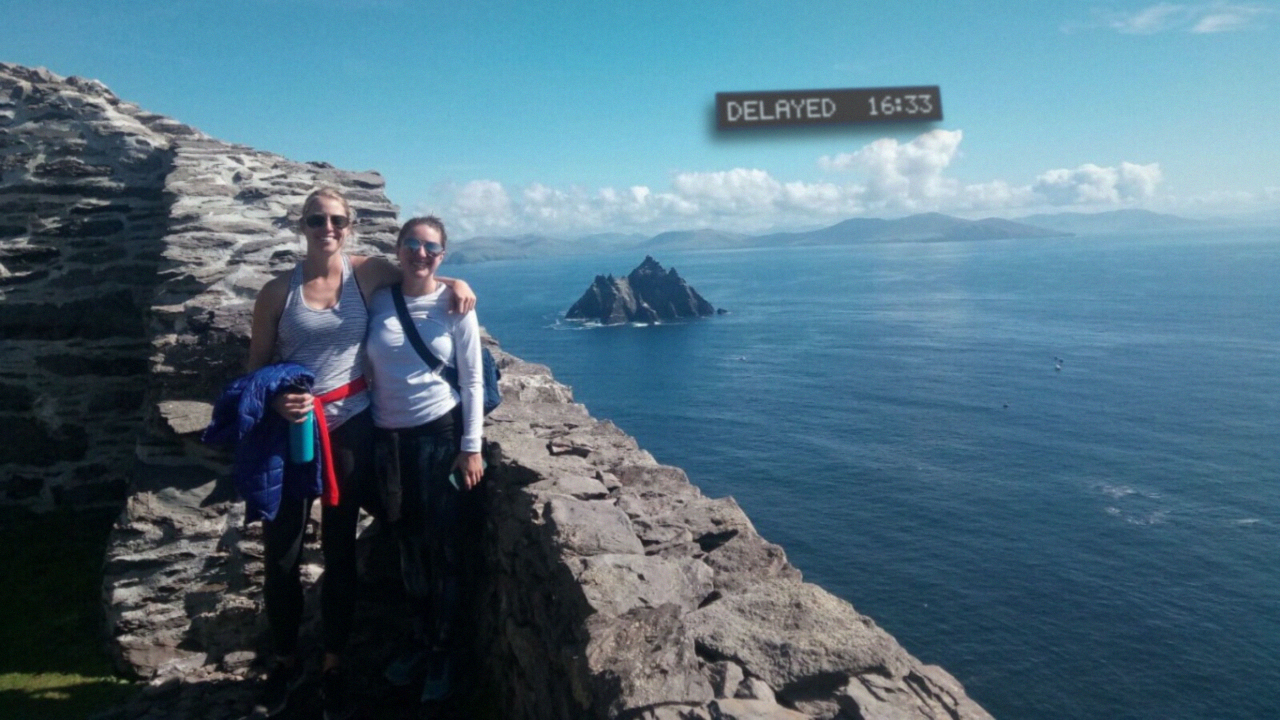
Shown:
T16:33
